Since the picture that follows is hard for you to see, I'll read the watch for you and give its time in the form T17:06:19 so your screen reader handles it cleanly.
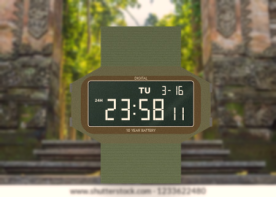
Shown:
T23:58:11
